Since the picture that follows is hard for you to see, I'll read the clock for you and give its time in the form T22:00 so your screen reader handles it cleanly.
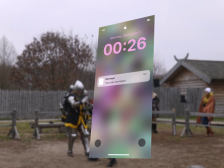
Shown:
T00:26
